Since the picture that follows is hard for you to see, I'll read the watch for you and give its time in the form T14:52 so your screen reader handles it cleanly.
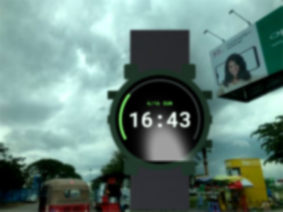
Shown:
T16:43
